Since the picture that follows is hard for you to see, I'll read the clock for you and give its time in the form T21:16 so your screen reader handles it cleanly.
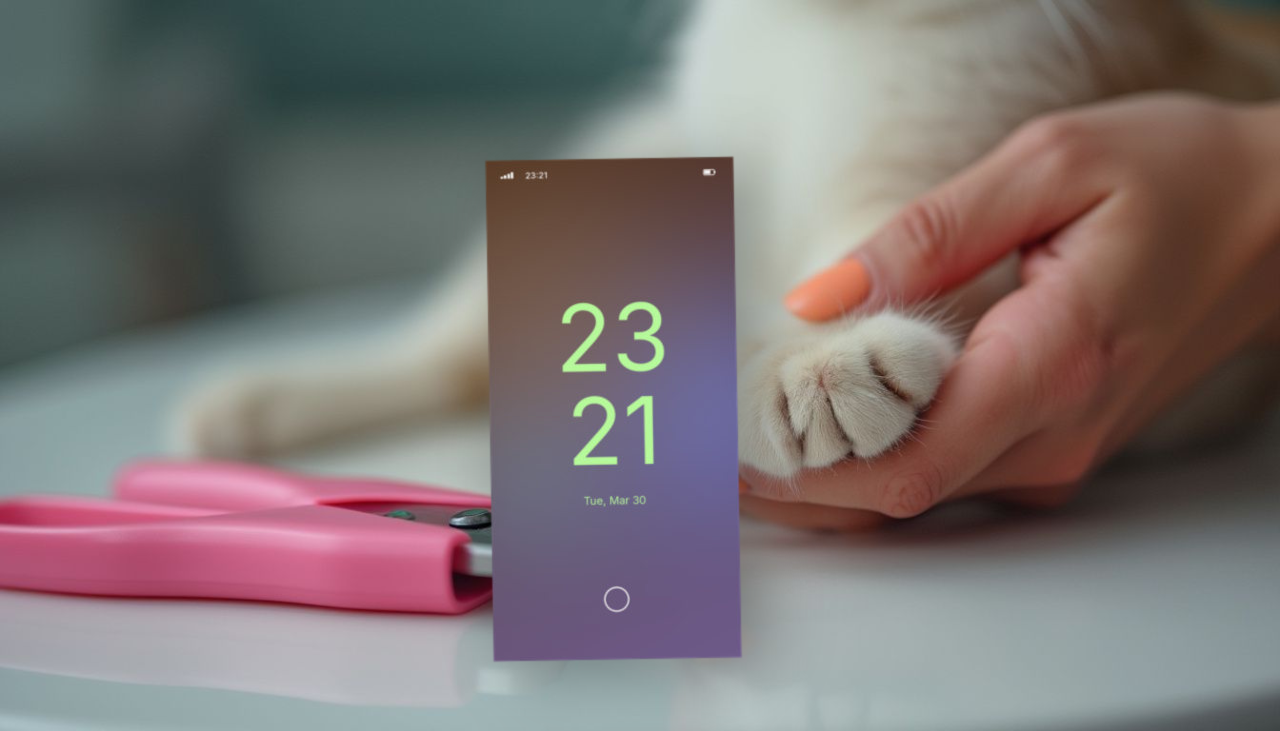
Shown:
T23:21
